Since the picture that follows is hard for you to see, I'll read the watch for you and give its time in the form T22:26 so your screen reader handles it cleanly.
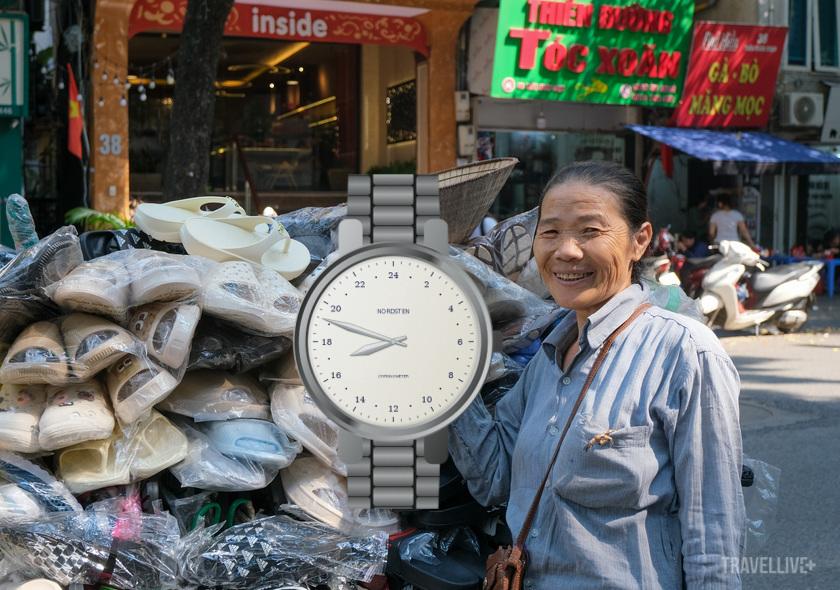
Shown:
T16:48
